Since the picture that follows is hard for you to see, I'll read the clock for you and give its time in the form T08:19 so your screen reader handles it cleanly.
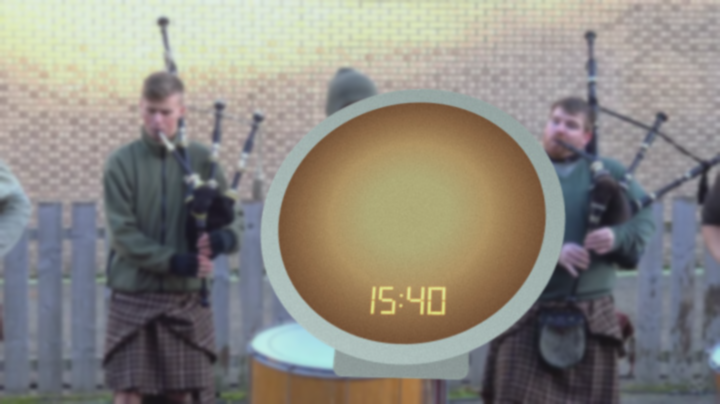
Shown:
T15:40
